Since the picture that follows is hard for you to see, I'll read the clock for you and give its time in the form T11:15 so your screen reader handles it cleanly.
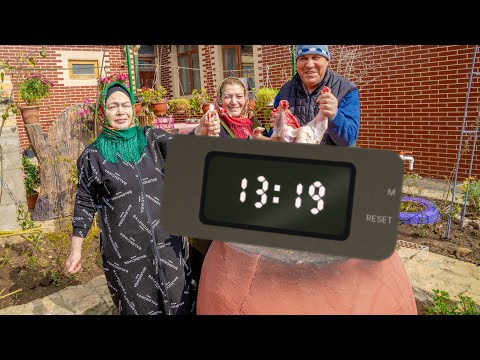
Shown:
T13:19
